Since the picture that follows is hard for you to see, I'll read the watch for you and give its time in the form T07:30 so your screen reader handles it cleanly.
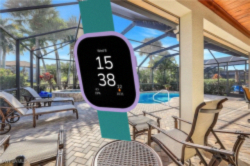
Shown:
T15:38
